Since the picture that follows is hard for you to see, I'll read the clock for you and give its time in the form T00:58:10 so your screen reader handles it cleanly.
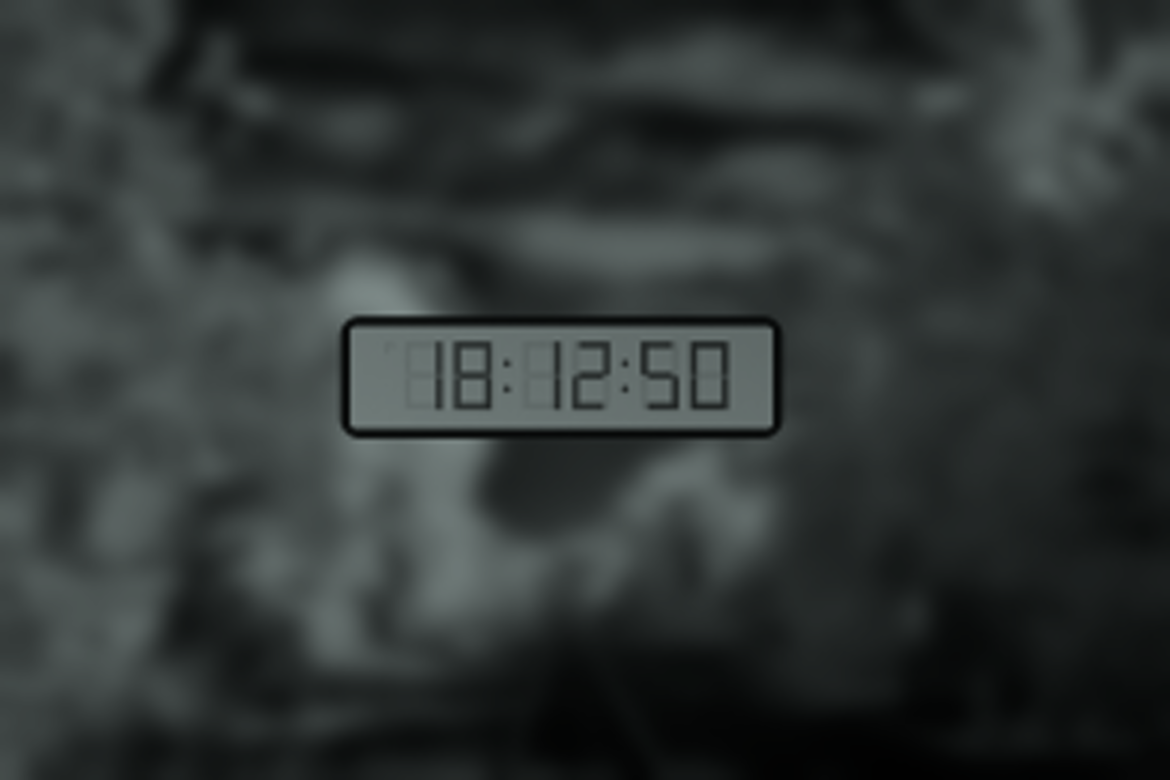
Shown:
T18:12:50
